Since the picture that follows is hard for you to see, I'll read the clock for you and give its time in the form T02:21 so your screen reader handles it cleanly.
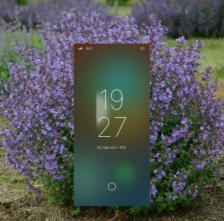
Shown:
T19:27
